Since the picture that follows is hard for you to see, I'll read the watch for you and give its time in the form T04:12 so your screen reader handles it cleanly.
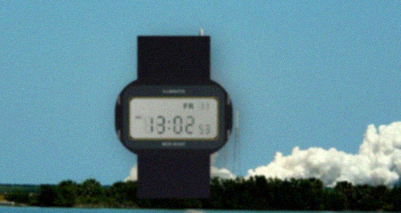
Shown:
T13:02
